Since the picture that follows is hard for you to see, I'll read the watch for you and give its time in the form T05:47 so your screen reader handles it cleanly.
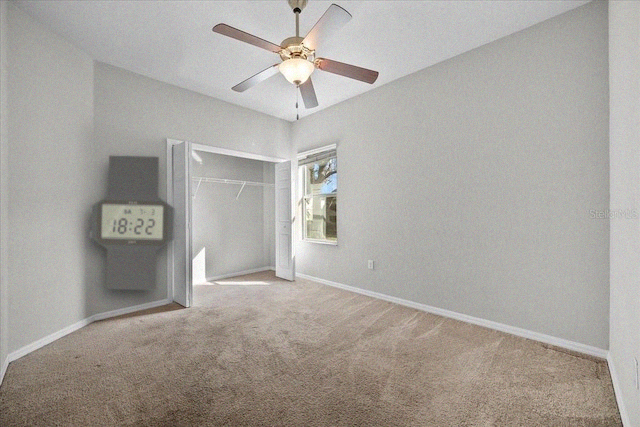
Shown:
T18:22
